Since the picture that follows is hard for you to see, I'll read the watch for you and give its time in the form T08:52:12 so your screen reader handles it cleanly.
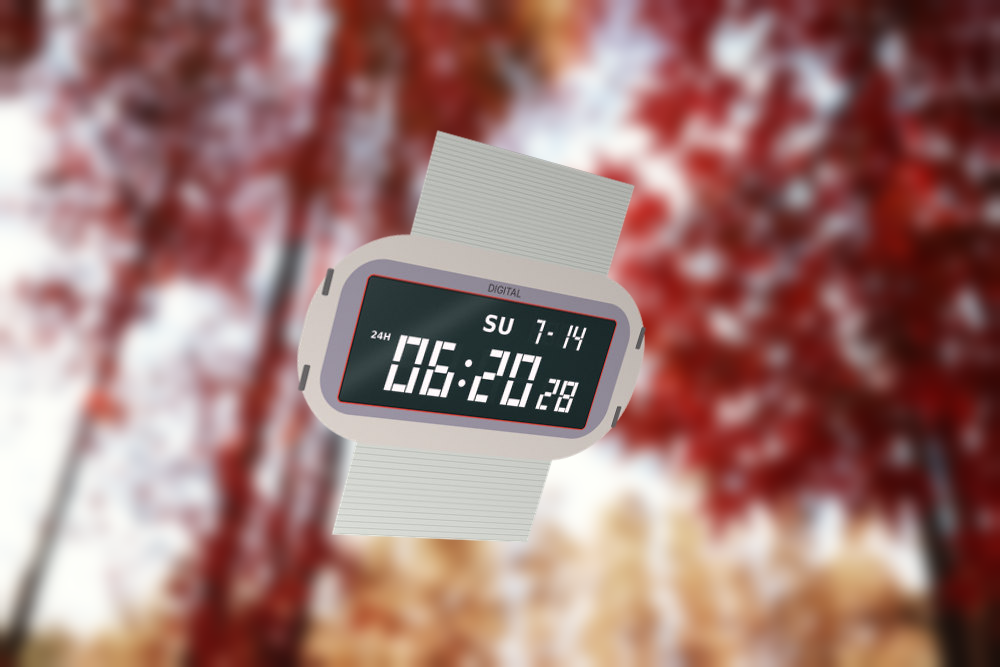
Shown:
T06:20:28
